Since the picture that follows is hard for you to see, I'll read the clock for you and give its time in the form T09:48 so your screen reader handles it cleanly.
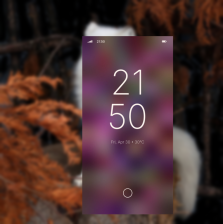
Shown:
T21:50
